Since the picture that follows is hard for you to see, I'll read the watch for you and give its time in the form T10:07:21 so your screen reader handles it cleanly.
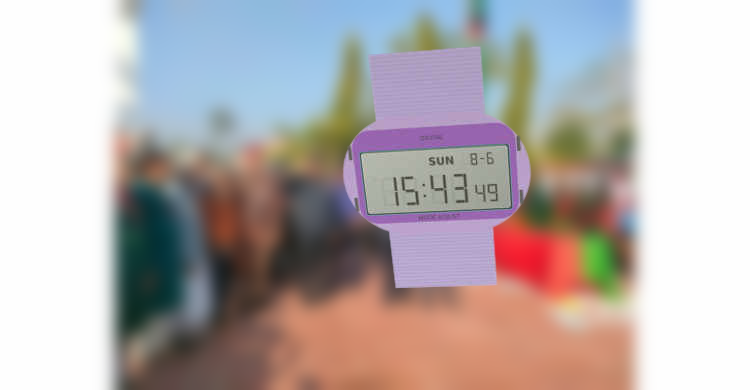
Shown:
T15:43:49
